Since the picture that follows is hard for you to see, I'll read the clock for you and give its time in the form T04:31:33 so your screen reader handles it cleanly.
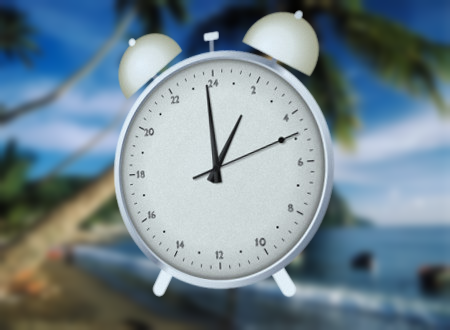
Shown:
T01:59:12
